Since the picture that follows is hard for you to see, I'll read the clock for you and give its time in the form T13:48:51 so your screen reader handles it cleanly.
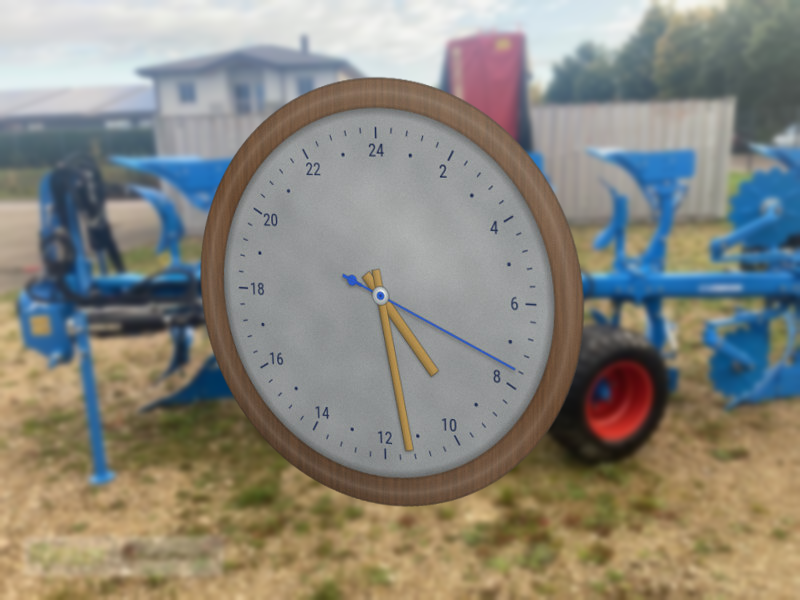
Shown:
T09:28:19
